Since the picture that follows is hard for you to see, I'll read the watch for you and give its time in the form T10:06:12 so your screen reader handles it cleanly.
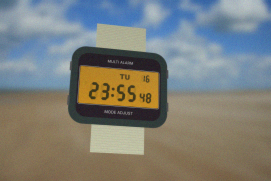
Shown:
T23:55:48
